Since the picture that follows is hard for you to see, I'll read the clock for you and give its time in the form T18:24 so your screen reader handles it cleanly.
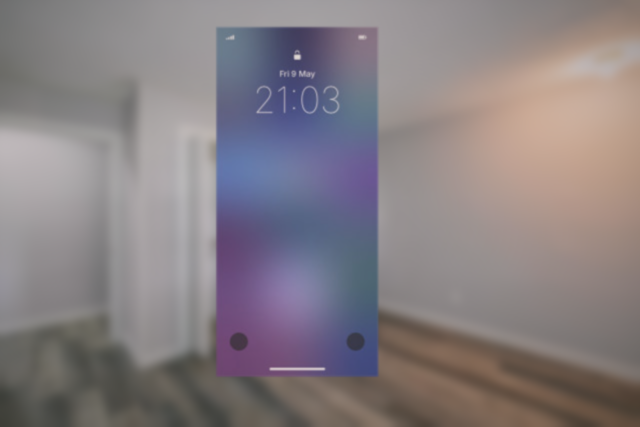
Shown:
T21:03
